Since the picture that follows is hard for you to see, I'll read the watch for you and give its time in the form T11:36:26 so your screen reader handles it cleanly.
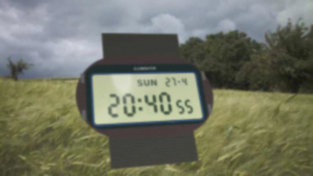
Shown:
T20:40:55
